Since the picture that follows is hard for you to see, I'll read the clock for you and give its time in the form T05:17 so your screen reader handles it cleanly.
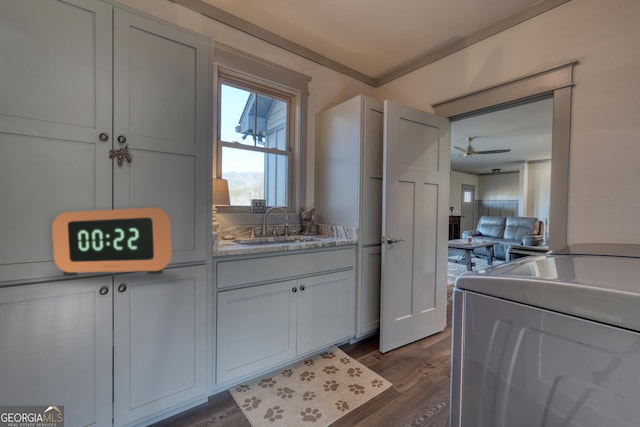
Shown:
T00:22
